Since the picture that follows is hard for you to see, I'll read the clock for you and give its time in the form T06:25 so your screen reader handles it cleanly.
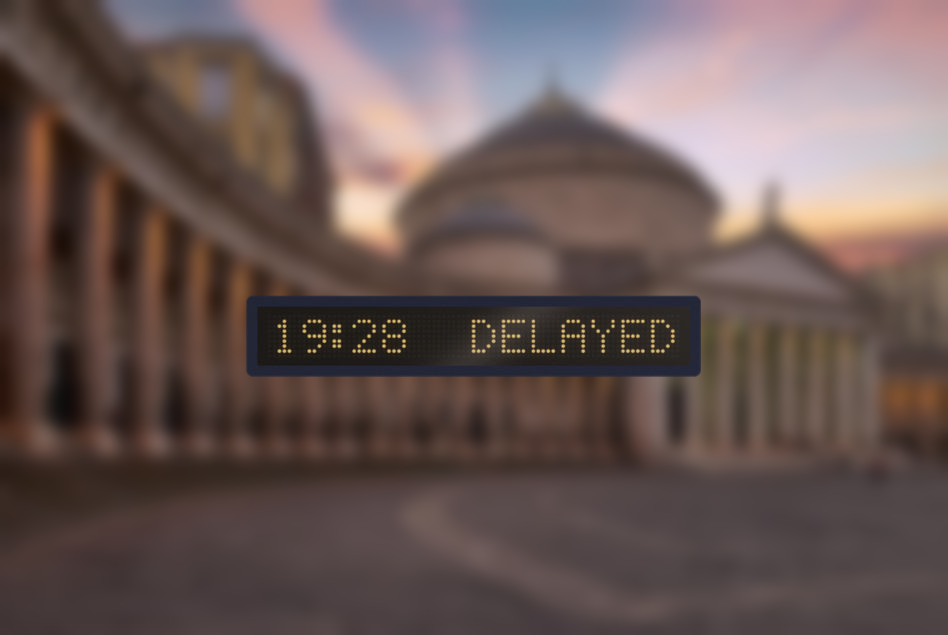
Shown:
T19:28
